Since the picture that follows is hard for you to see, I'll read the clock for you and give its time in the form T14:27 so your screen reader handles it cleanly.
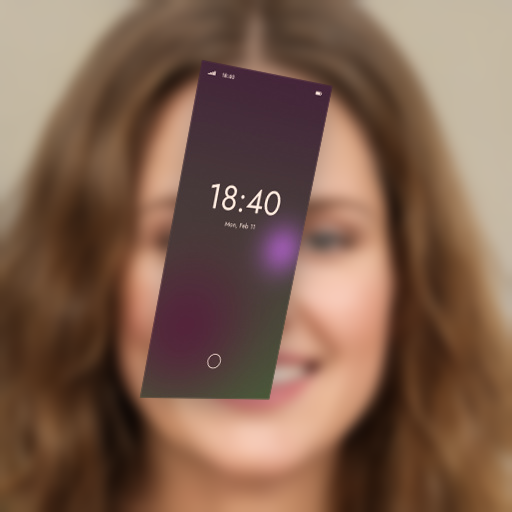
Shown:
T18:40
